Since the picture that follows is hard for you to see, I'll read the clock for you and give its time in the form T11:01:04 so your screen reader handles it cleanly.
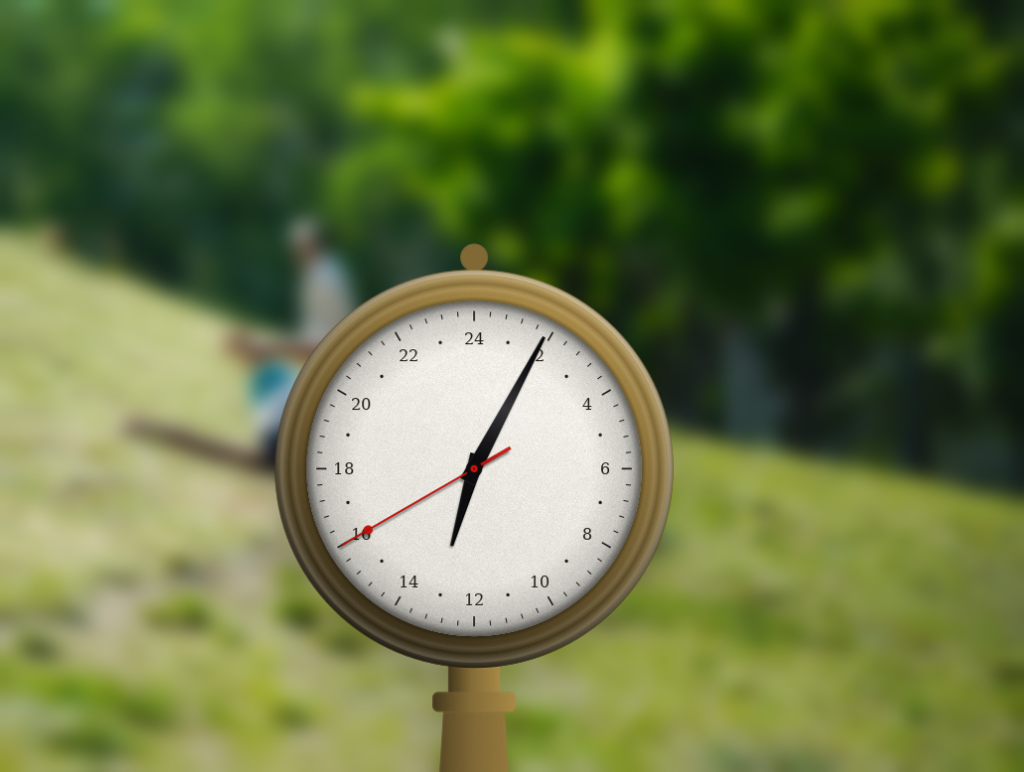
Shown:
T13:04:40
